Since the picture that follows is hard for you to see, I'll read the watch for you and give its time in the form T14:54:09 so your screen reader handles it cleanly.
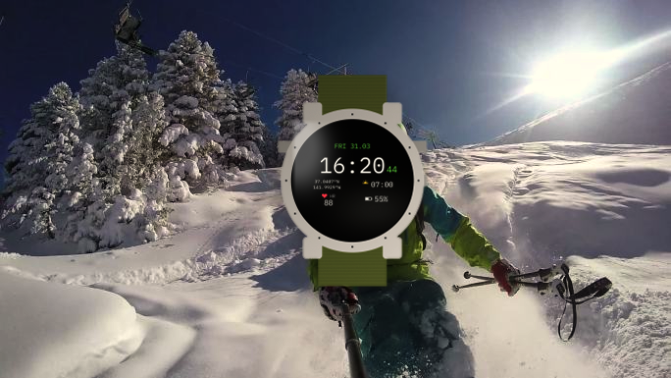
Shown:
T16:20:44
